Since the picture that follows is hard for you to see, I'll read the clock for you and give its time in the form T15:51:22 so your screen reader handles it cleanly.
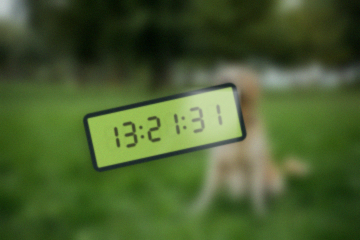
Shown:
T13:21:31
